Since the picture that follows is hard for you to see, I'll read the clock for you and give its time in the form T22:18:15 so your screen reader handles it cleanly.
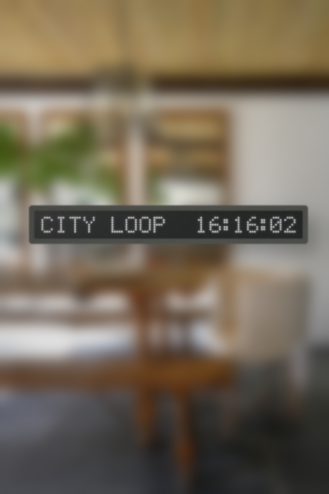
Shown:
T16:16:02
